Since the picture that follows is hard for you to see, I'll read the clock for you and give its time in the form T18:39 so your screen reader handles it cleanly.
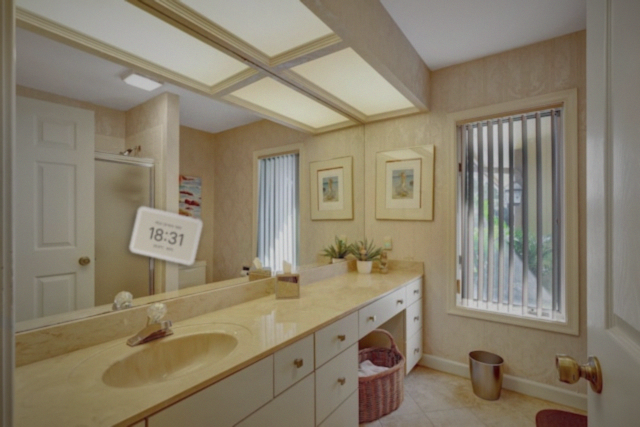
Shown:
T18:31
